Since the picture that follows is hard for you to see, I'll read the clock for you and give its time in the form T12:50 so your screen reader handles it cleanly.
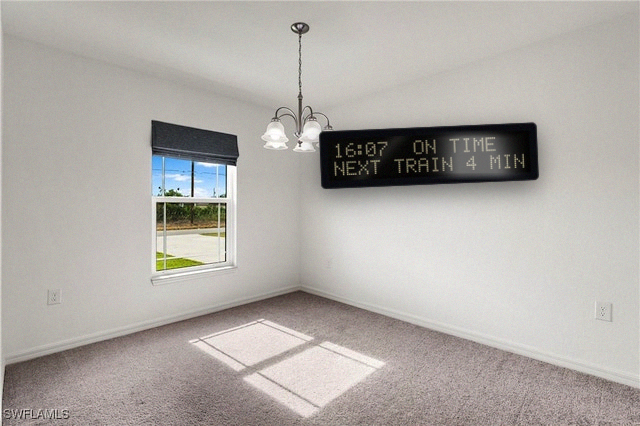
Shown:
T16:07
